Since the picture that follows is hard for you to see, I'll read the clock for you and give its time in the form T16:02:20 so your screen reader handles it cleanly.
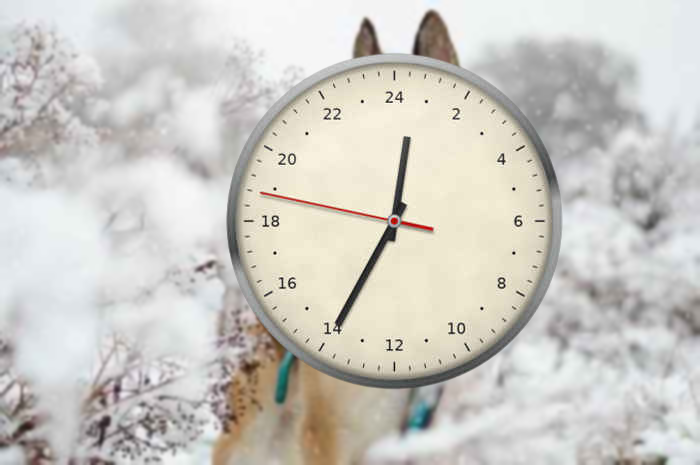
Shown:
T00:34:47
